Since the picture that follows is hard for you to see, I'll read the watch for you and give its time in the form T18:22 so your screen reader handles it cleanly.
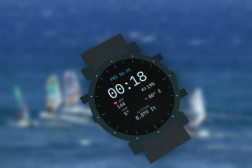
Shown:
T00:18
